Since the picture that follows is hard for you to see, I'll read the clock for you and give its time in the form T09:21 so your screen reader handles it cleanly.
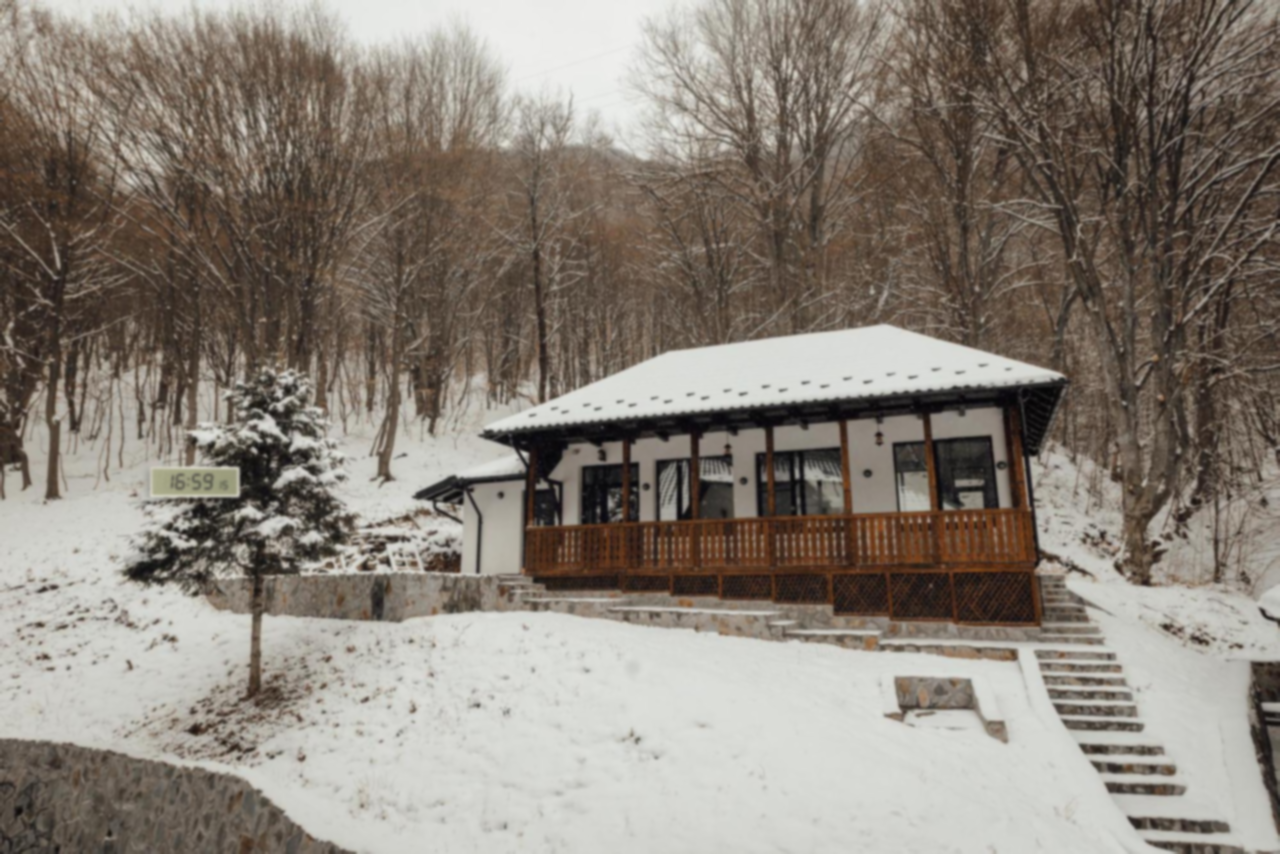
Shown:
T16:59
